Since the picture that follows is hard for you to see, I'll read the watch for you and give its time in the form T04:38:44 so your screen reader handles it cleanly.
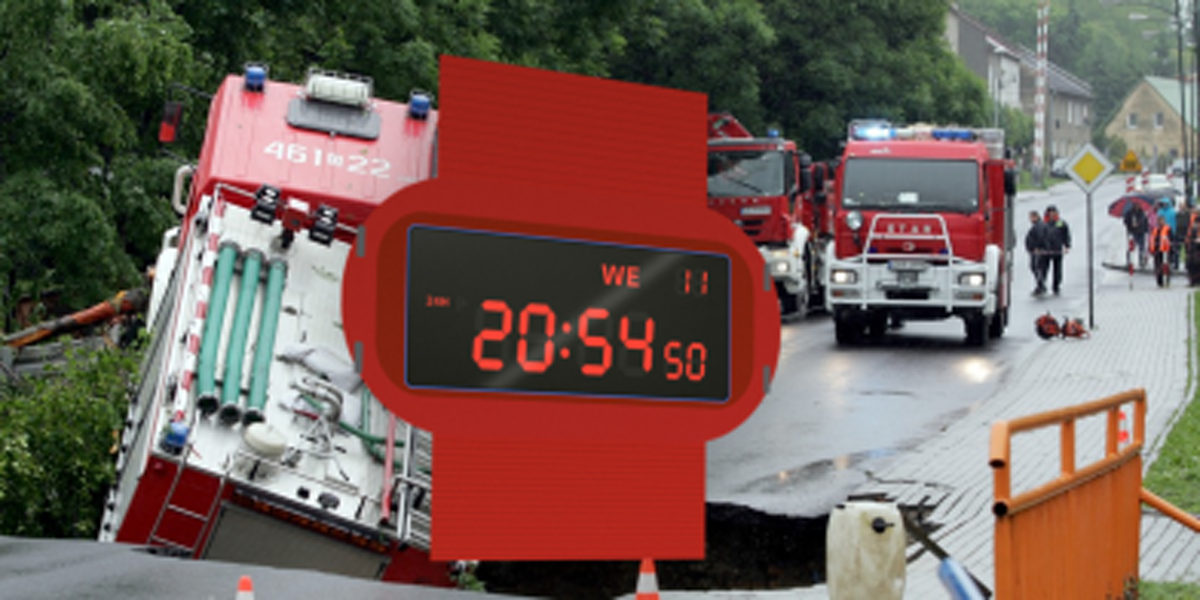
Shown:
T20:54:50
